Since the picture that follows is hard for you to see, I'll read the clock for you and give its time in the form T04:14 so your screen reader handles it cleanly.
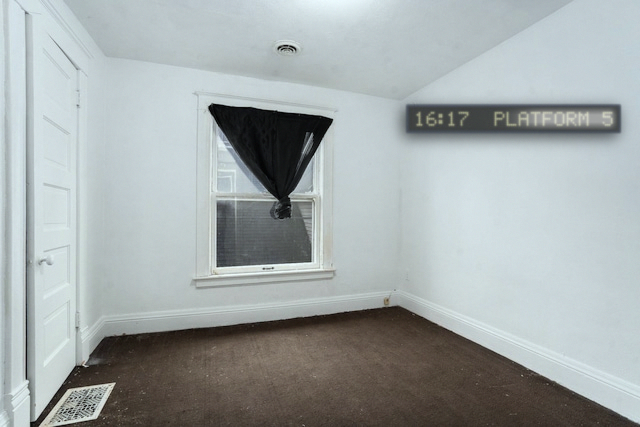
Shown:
T16:17
